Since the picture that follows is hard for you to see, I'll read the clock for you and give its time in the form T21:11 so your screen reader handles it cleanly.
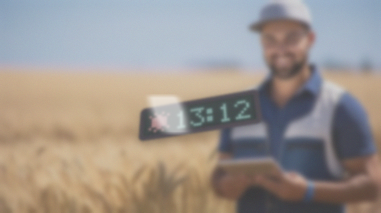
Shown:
T13:12
